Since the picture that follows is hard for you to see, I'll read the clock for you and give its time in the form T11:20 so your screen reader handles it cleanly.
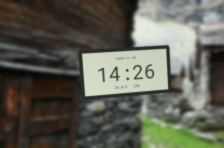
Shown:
T14:26
